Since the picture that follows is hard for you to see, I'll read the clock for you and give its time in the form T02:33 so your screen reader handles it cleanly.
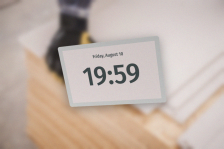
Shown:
T19:59
